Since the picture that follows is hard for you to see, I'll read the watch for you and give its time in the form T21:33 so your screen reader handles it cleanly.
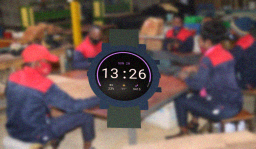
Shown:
T13:26
